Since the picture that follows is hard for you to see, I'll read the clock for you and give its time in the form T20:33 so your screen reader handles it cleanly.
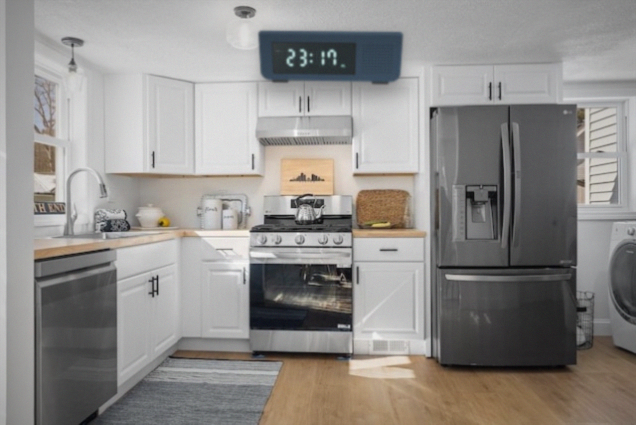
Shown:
T23:17
